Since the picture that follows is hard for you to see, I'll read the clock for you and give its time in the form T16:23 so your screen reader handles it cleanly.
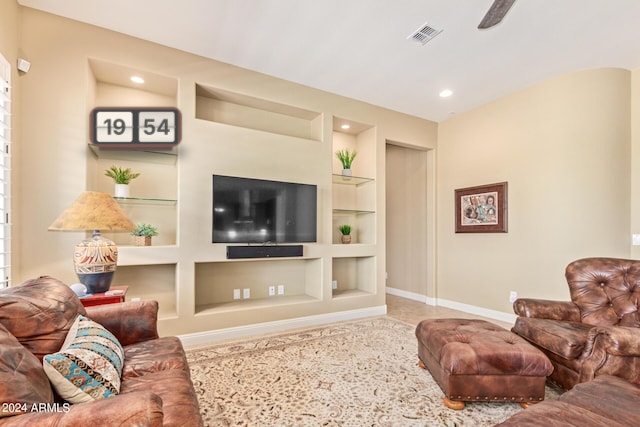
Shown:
T19:54
